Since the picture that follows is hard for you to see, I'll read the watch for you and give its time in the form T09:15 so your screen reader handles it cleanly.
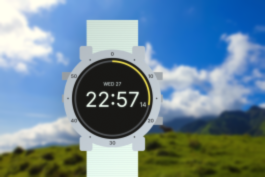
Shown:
T22:57
